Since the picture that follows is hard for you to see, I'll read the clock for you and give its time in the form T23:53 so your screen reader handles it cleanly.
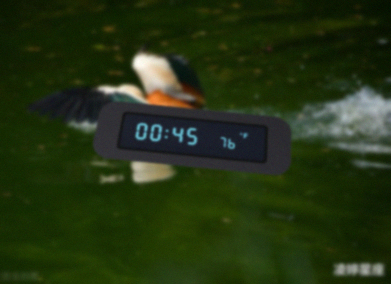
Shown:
T00:45
